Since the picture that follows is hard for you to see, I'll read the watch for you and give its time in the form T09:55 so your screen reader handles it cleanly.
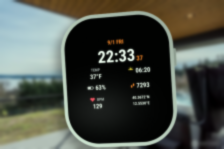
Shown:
T22:33
